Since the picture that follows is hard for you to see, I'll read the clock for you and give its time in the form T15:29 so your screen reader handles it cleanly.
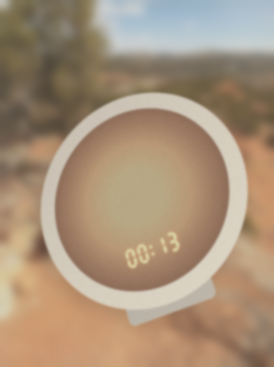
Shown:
T00:13
